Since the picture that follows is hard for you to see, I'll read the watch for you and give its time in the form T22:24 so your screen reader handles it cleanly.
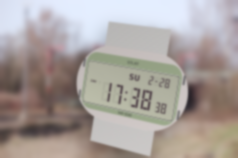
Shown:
T17:38
